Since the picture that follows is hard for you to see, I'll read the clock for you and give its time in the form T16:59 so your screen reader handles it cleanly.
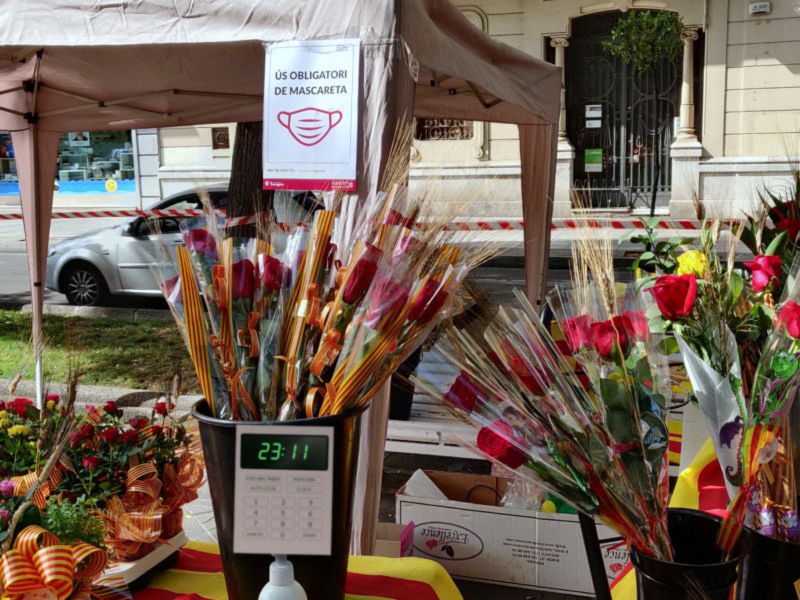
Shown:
T23:11
